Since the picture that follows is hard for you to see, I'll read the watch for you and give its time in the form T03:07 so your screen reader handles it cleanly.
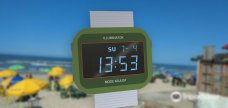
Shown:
T13:53
